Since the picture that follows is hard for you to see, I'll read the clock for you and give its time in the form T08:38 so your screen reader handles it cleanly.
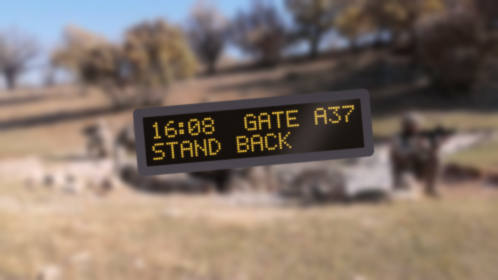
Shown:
T16:08
